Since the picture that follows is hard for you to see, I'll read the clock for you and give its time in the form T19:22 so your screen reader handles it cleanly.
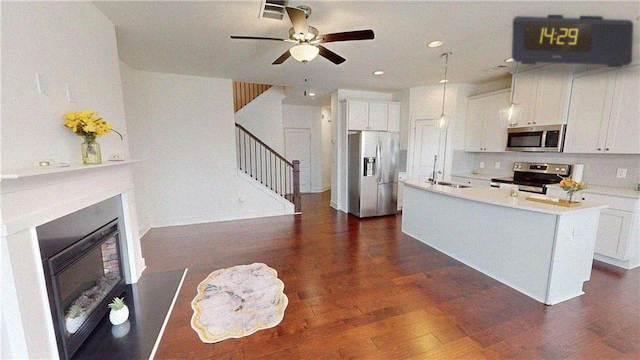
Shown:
T14:29
